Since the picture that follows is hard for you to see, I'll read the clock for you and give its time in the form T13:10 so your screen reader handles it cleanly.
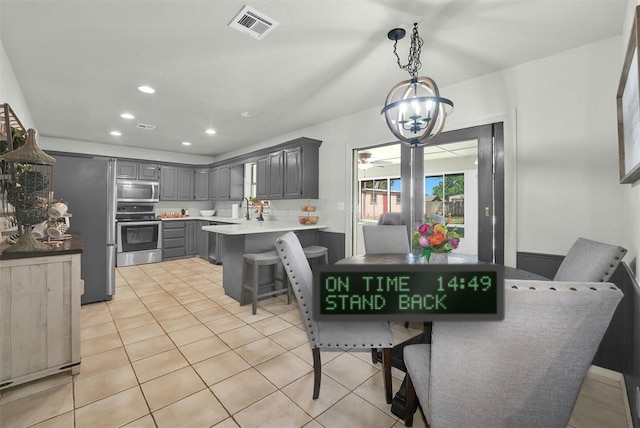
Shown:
T14:49
